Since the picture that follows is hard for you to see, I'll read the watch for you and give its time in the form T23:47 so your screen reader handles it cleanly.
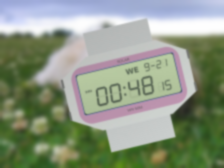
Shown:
T00:48
